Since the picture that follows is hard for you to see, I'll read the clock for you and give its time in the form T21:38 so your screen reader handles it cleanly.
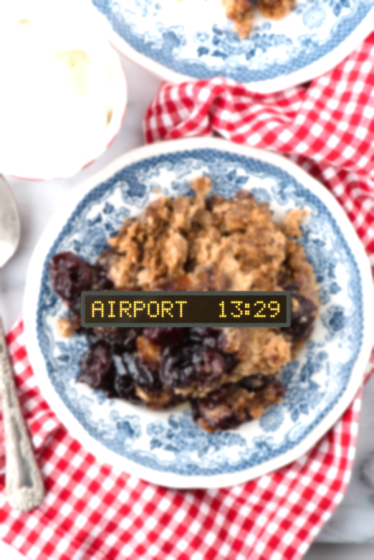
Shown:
T13:29
